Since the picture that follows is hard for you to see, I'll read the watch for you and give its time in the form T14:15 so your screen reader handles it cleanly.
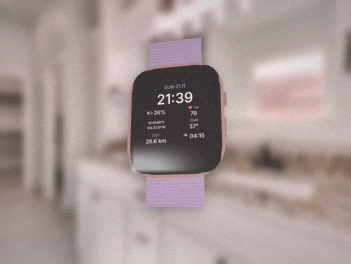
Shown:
T21:39
